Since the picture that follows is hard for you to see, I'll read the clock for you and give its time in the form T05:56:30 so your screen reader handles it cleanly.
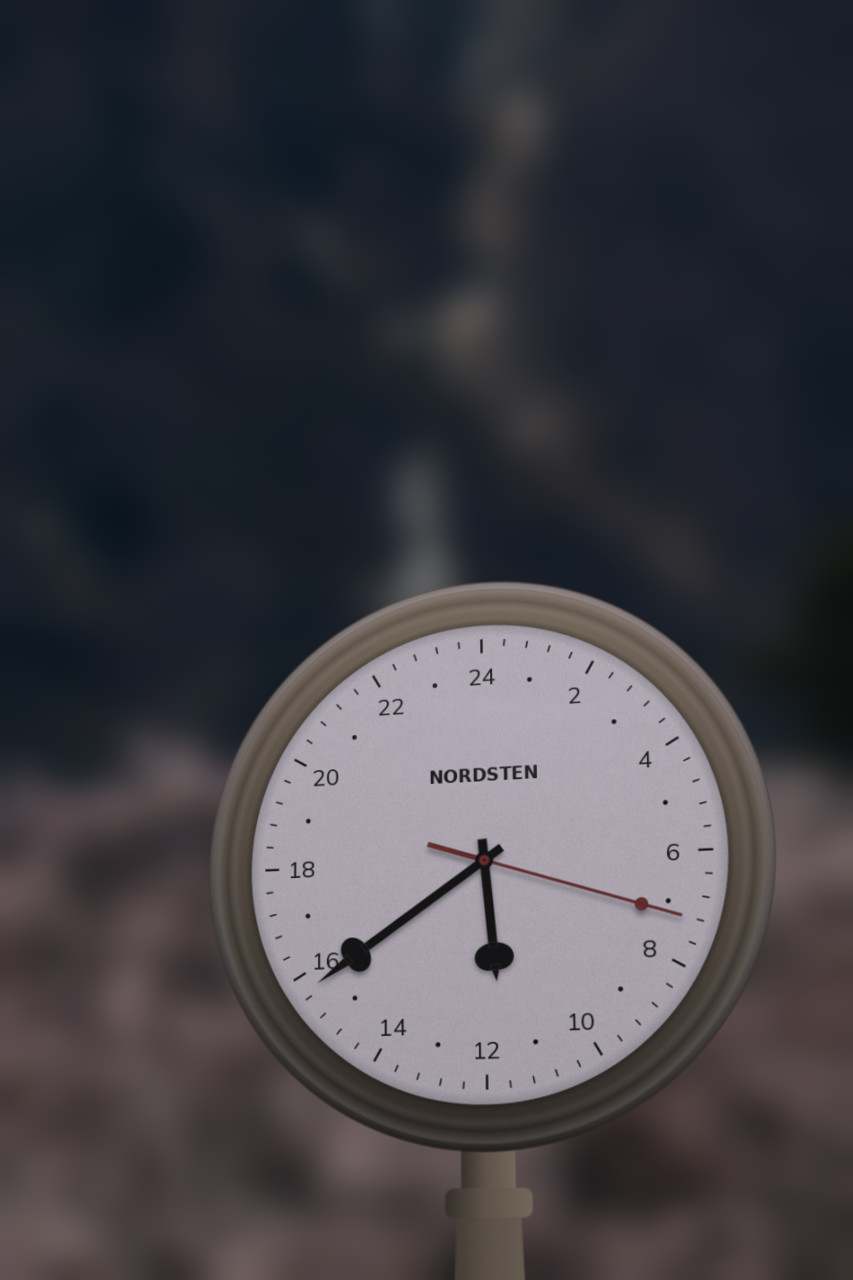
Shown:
T11:39:18
